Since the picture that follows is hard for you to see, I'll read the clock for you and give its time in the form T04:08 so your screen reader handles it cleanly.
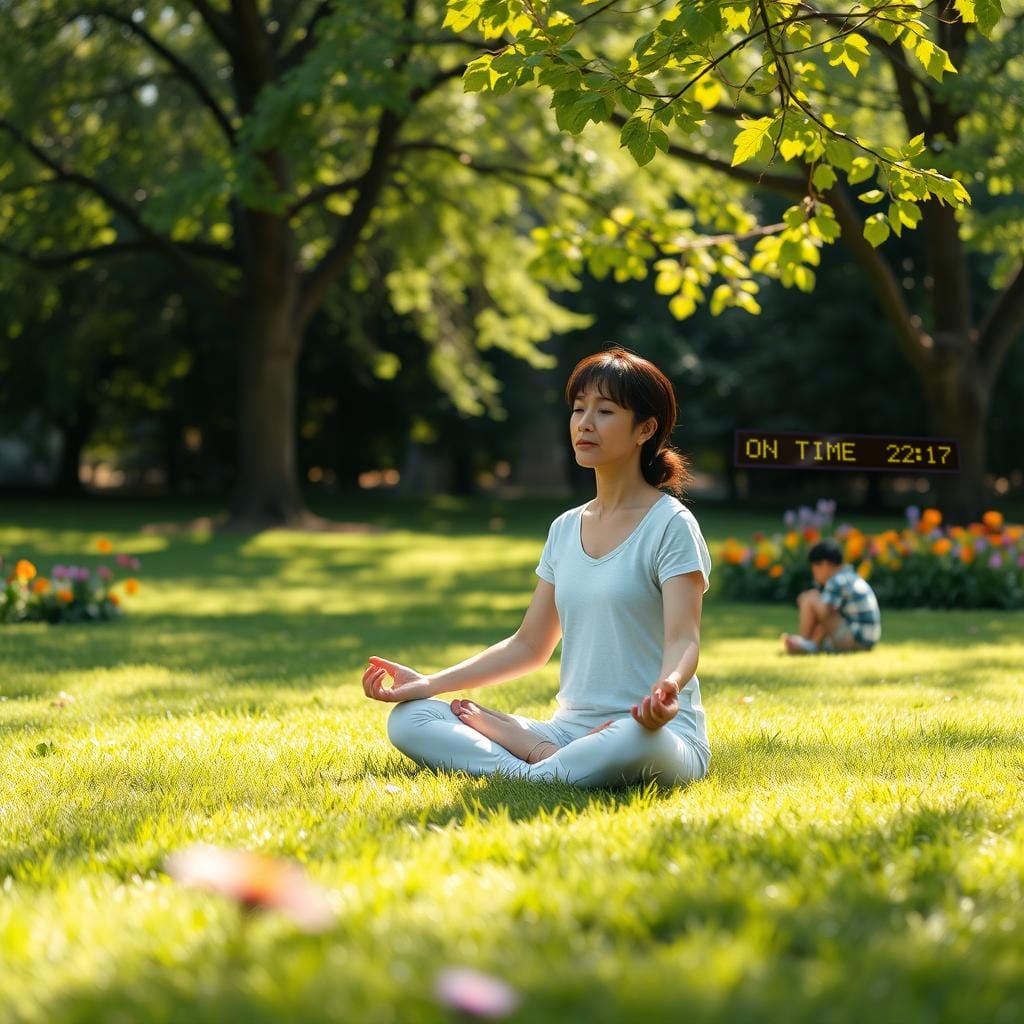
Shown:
T22:17
